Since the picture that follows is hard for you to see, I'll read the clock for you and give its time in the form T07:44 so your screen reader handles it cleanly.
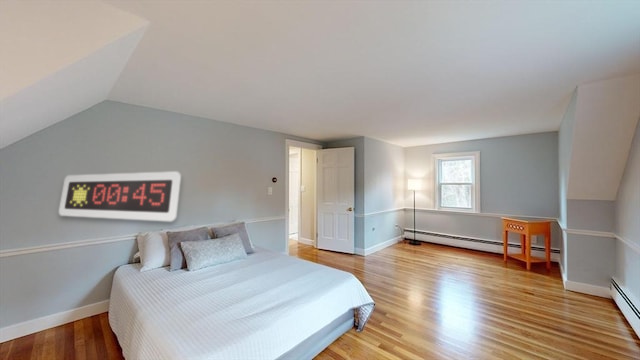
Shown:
T00:45
